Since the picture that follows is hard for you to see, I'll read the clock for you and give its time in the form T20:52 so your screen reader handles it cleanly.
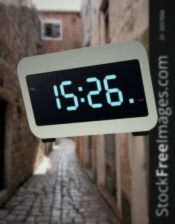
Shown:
T15:26
